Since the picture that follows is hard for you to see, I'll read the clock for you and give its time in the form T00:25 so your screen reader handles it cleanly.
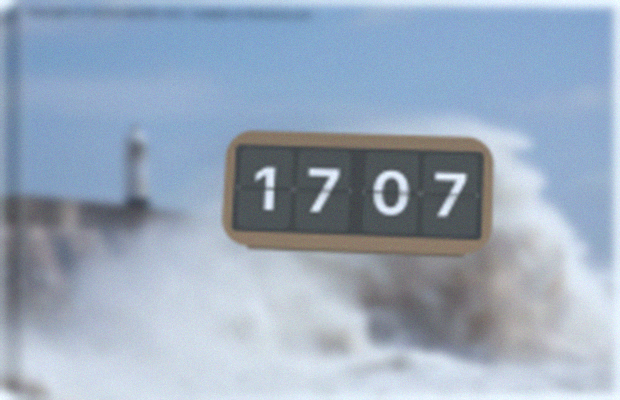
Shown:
T17:07
